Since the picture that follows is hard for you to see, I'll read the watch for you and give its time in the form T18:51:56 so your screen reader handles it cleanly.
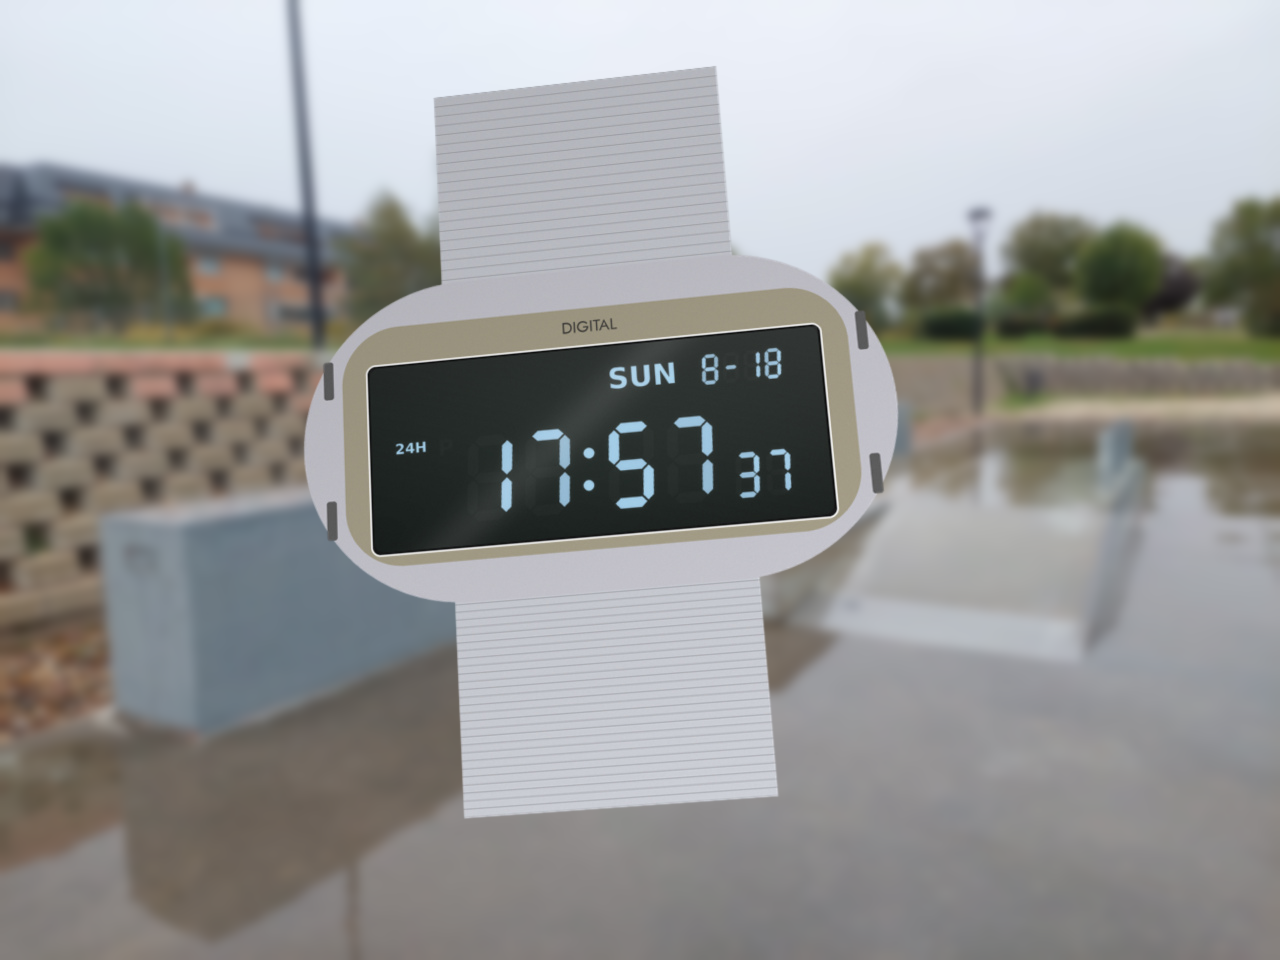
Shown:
T17:57:37
